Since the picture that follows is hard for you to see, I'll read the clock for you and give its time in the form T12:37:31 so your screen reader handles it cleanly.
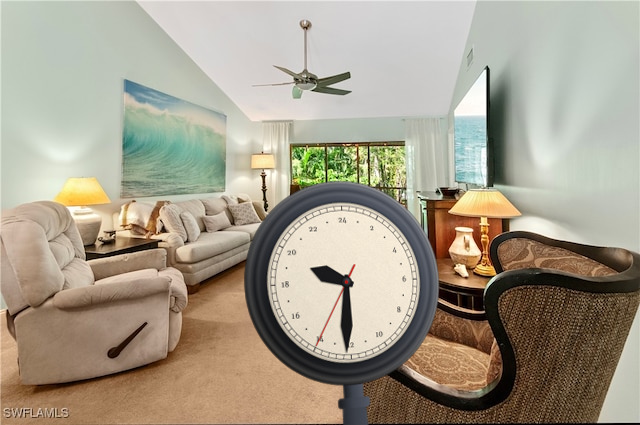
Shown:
T19:30:35
